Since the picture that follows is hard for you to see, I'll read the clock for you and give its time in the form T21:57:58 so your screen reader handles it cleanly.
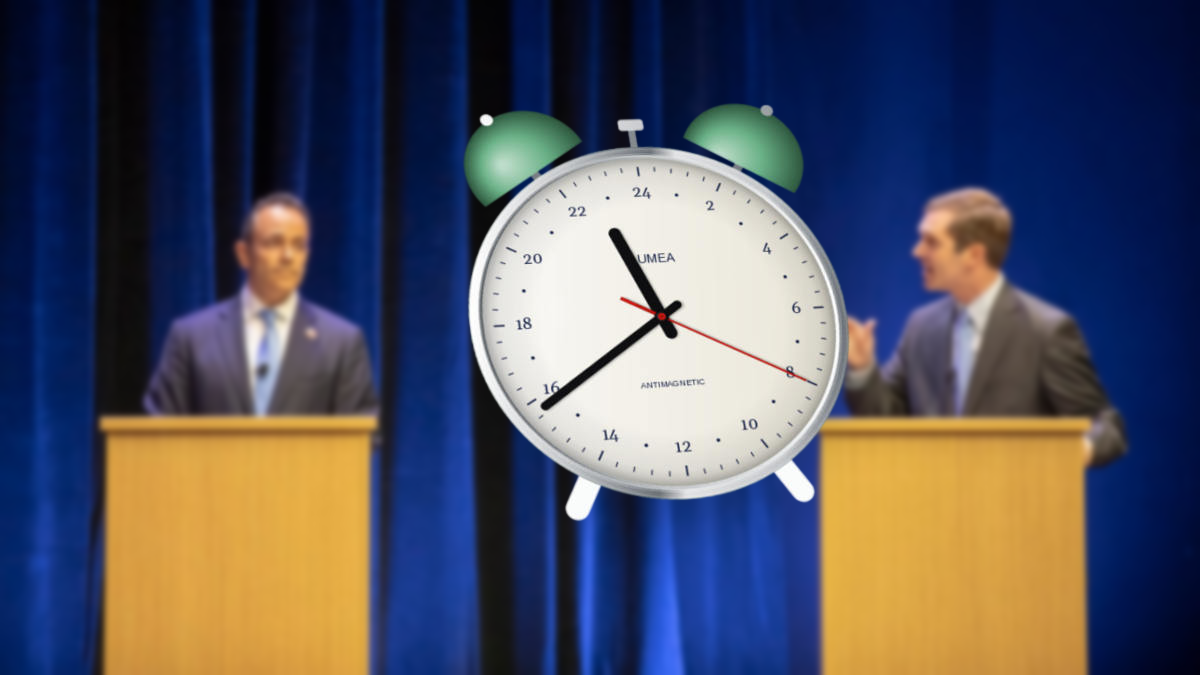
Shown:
T22:39:20
